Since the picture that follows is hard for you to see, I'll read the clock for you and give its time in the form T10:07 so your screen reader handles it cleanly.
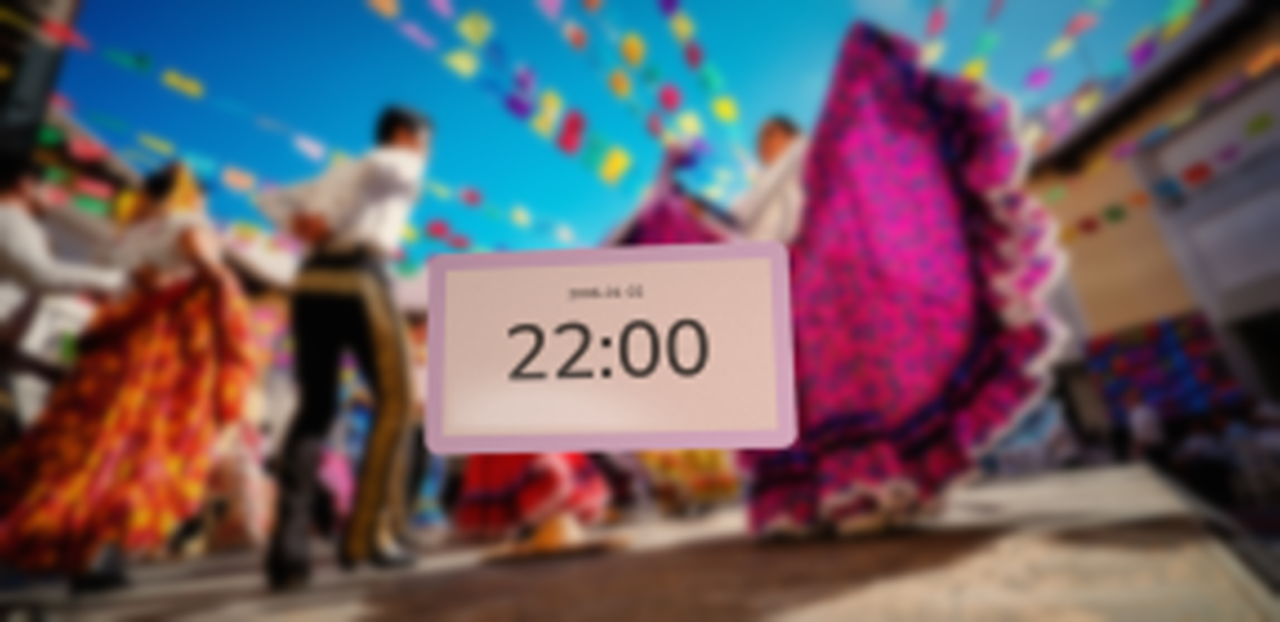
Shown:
T22:00
